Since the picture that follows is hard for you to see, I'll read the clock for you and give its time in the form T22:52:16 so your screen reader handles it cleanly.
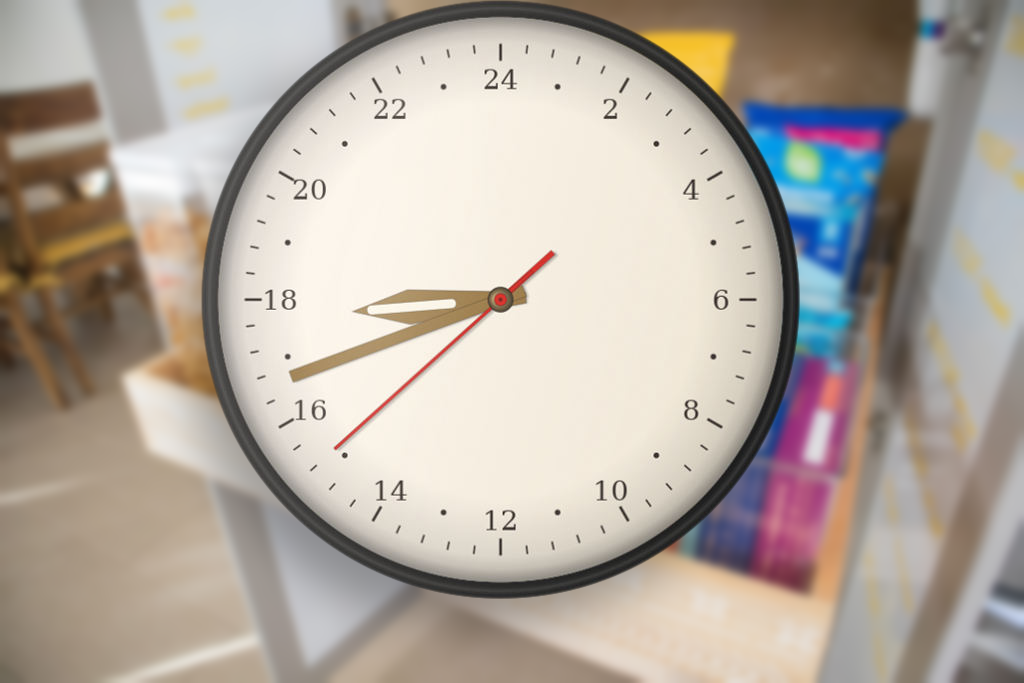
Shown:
T17:41:38
